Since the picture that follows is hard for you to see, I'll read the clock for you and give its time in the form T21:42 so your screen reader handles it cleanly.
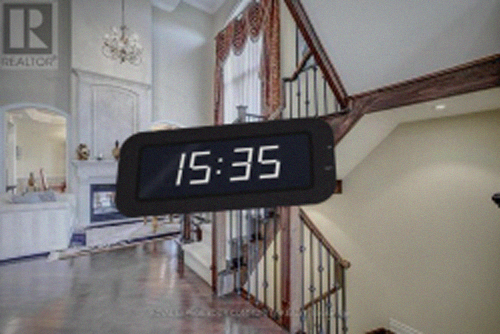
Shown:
T15:35
